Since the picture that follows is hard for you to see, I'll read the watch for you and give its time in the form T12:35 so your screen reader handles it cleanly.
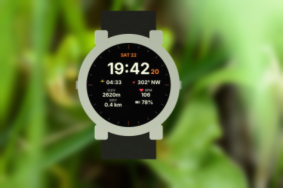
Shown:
T19:42
